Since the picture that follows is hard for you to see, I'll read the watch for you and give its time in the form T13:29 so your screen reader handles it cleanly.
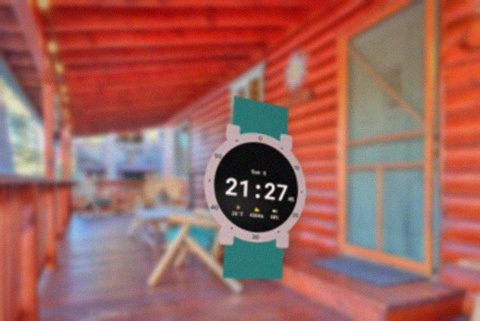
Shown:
T21:27
